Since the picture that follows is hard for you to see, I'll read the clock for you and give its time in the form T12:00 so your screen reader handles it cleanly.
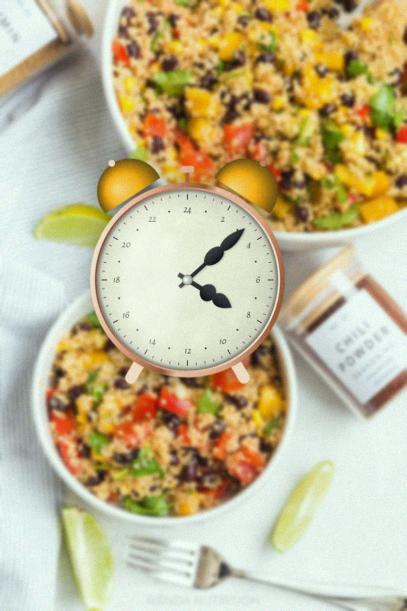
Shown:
T08:08
